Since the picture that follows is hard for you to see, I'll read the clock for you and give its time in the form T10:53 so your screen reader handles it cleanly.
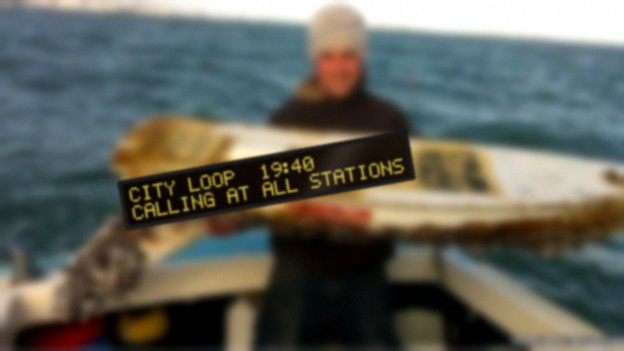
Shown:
T19:40
